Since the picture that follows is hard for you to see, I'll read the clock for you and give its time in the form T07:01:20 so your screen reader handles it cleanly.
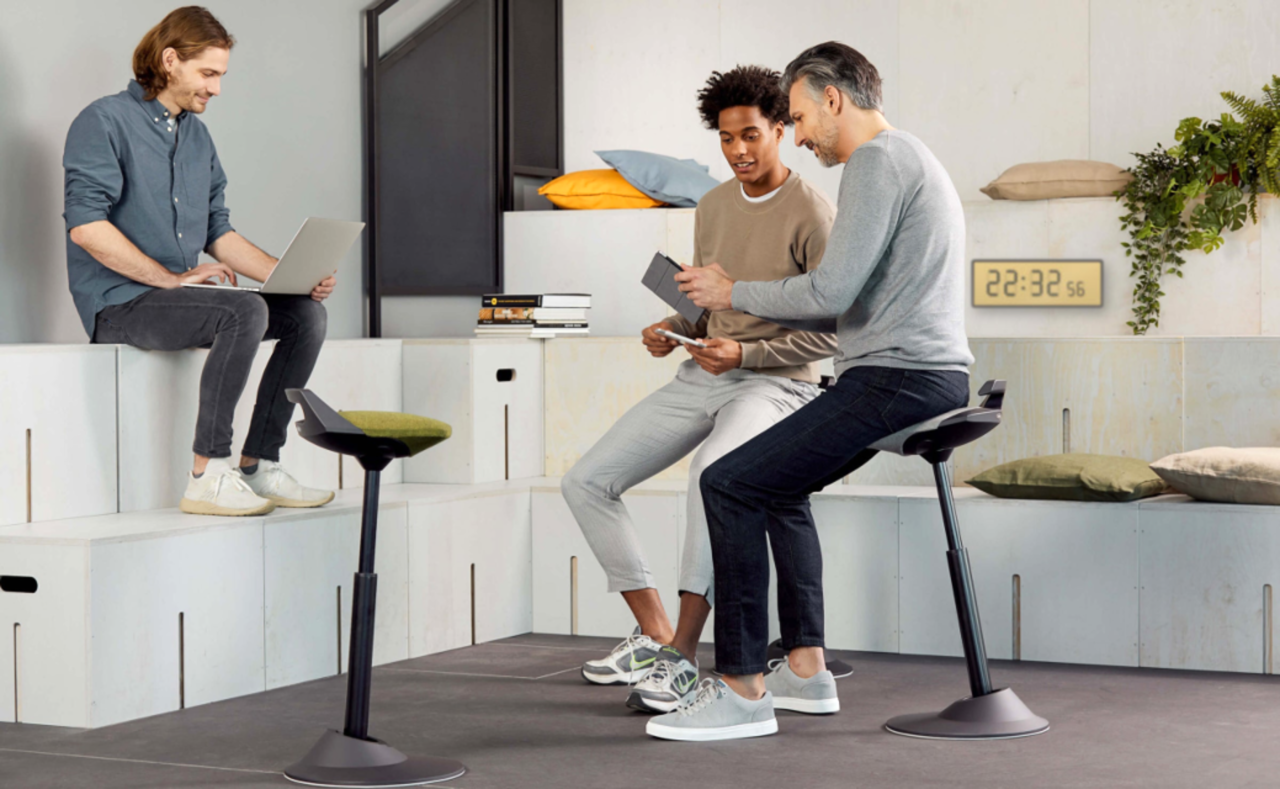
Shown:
T22:32:56
